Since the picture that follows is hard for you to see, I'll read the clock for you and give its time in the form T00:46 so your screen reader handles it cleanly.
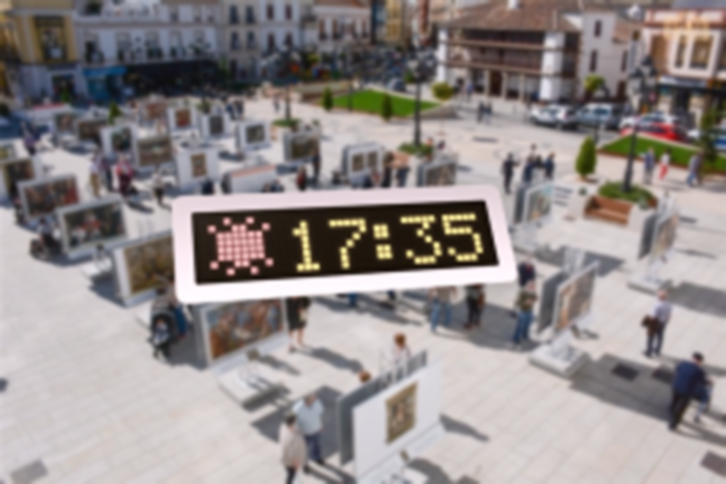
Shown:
T17:35
